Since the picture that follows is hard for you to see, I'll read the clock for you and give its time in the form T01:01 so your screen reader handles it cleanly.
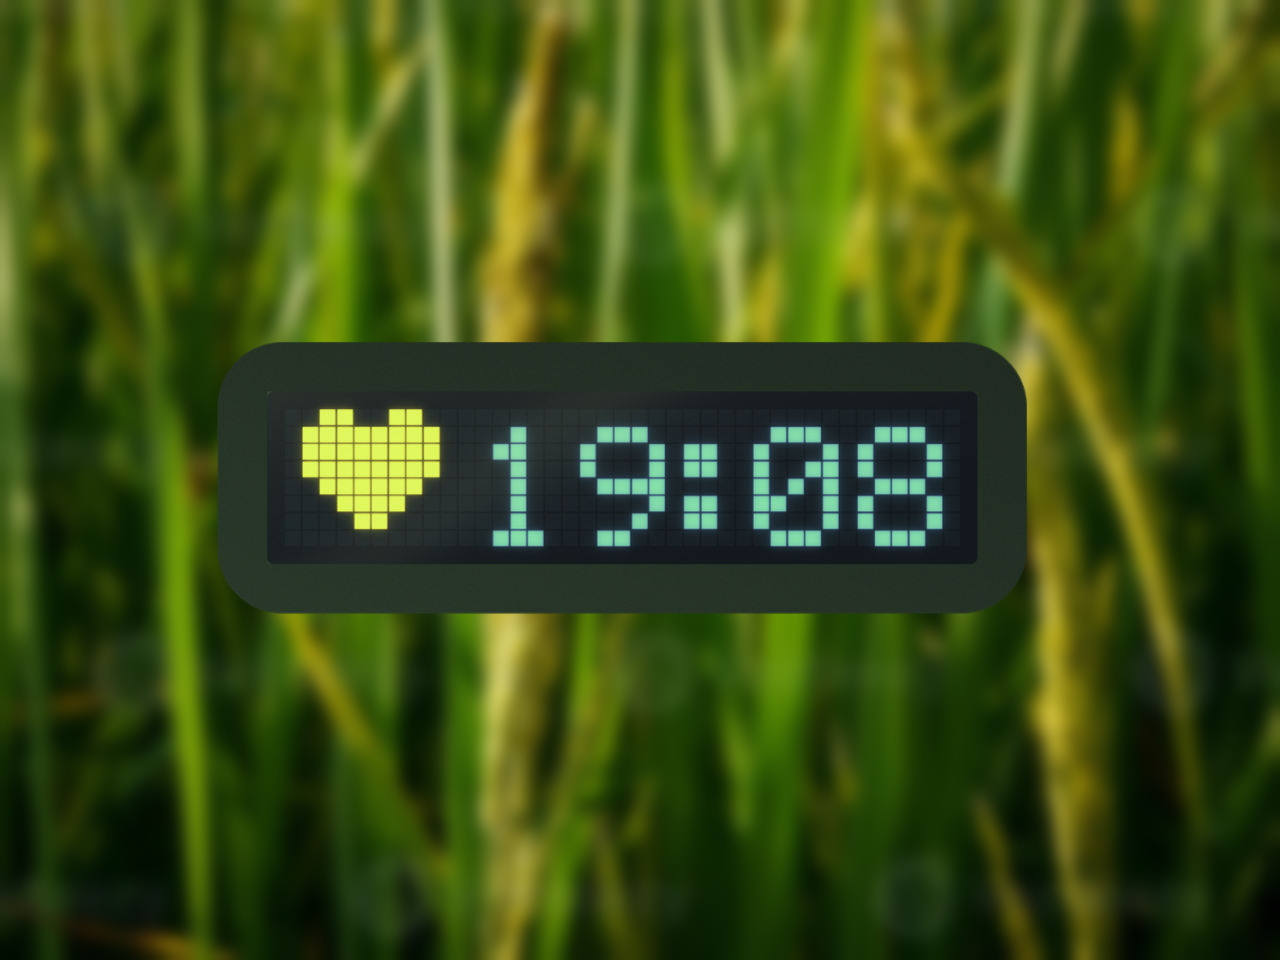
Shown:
T19:08
